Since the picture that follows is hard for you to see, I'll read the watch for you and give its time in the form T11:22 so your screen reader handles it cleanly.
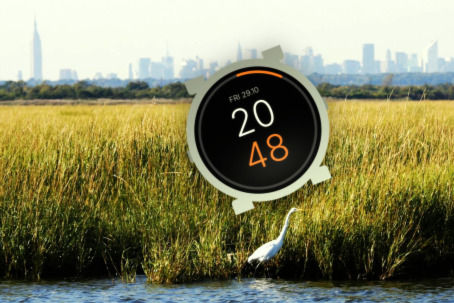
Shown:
T20:48
